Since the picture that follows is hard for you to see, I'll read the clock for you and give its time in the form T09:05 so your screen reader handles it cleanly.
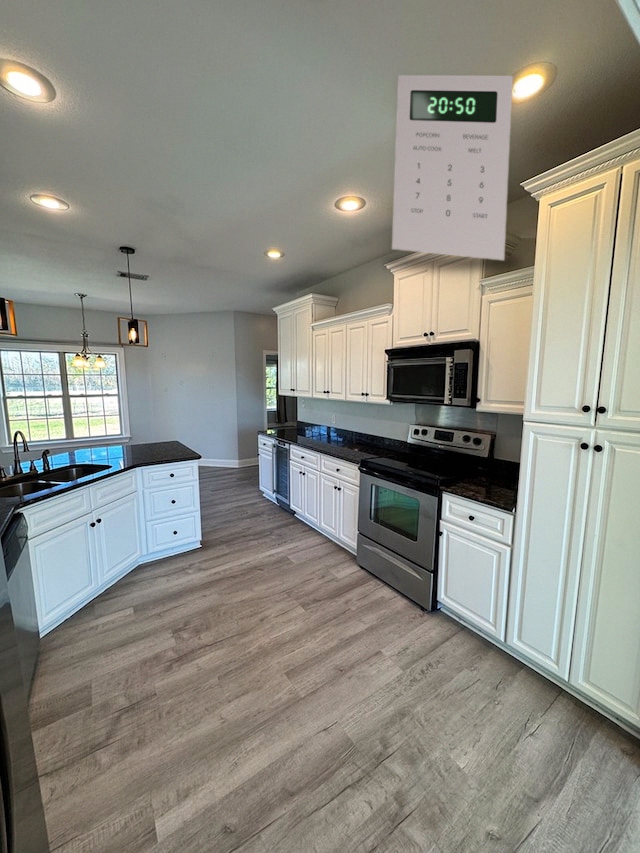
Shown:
T20:50
